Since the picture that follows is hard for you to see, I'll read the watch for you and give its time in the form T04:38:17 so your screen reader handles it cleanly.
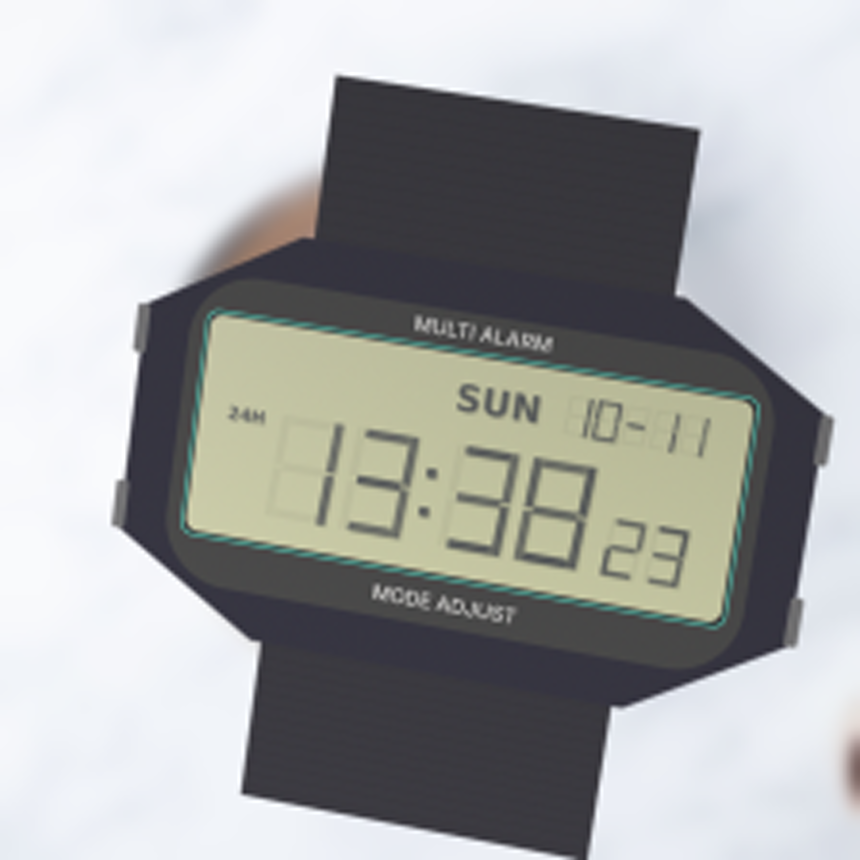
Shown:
T13:38:23
